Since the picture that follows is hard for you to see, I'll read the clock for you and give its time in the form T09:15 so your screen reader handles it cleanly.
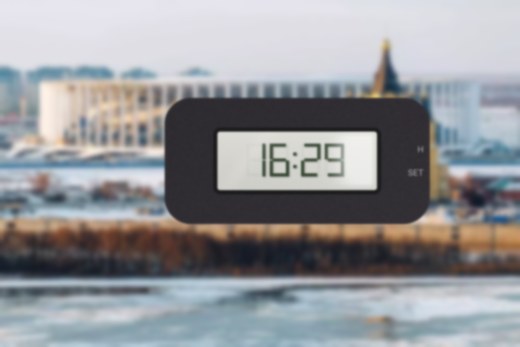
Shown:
T16:29
